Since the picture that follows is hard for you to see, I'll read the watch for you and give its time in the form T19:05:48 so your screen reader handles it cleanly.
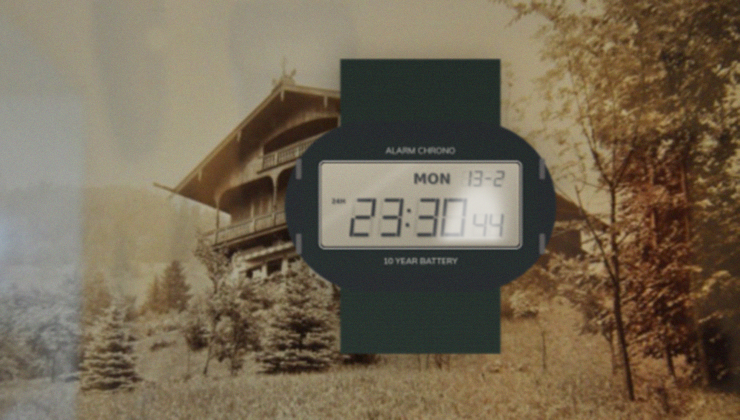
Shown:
T23:30:44
